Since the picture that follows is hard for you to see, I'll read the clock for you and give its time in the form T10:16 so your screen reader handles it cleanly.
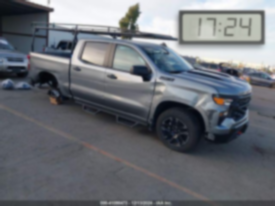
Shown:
T17:24
